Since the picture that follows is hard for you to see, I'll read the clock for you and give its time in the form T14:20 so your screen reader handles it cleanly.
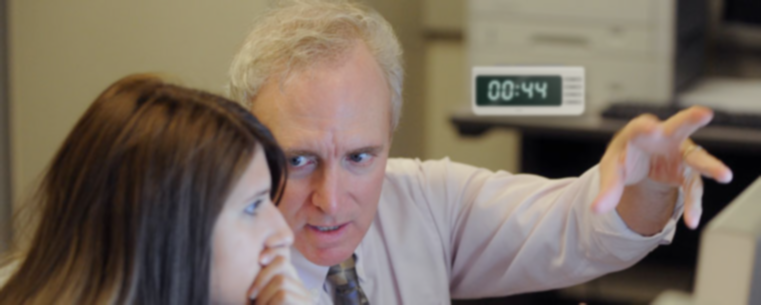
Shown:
T00:44
